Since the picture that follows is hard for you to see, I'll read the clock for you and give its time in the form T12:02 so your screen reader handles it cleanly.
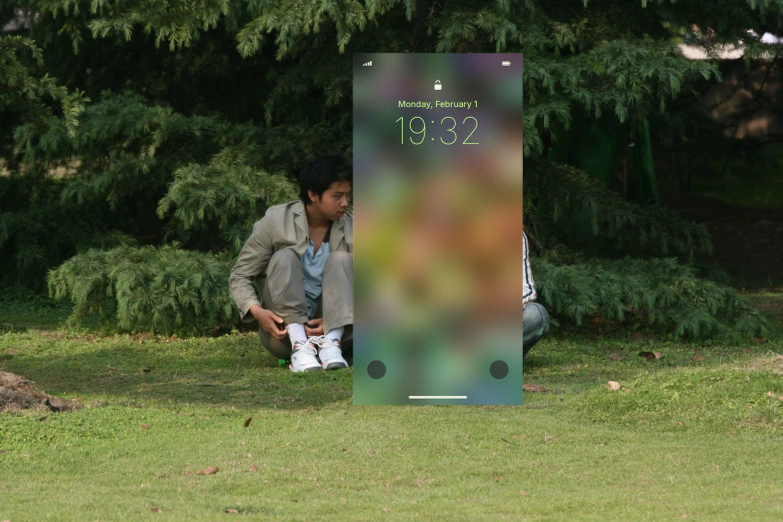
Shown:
T19:32
